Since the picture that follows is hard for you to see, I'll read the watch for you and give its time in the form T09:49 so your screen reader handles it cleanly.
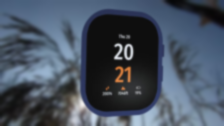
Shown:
T20:21
